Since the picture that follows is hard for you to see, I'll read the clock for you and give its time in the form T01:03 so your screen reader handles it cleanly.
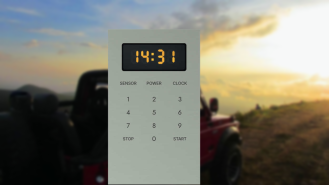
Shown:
T14:31
